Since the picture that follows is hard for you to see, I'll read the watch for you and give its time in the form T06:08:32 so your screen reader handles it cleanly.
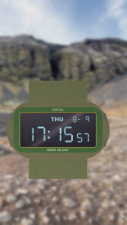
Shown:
T17:15:57
